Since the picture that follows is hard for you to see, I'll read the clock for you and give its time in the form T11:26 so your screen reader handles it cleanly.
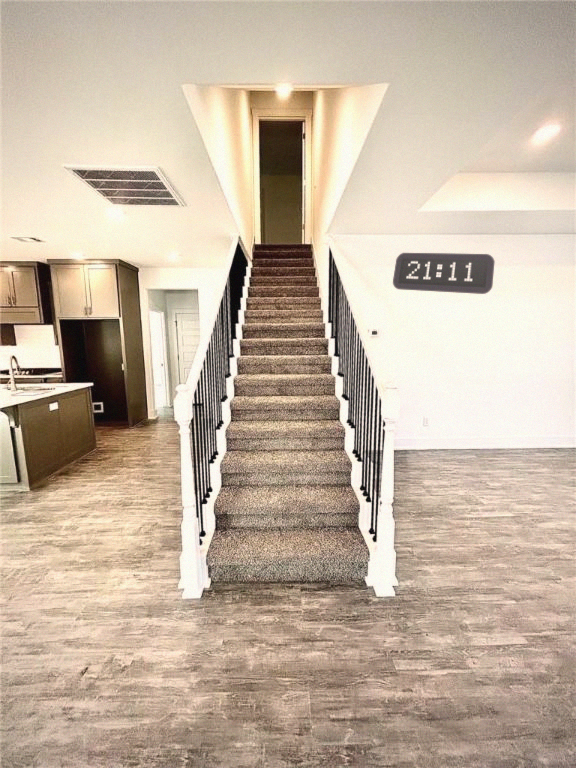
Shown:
T21:11
